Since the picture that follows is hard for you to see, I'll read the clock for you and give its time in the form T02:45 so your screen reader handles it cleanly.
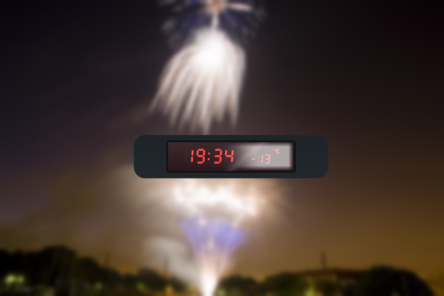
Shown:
T19:34
